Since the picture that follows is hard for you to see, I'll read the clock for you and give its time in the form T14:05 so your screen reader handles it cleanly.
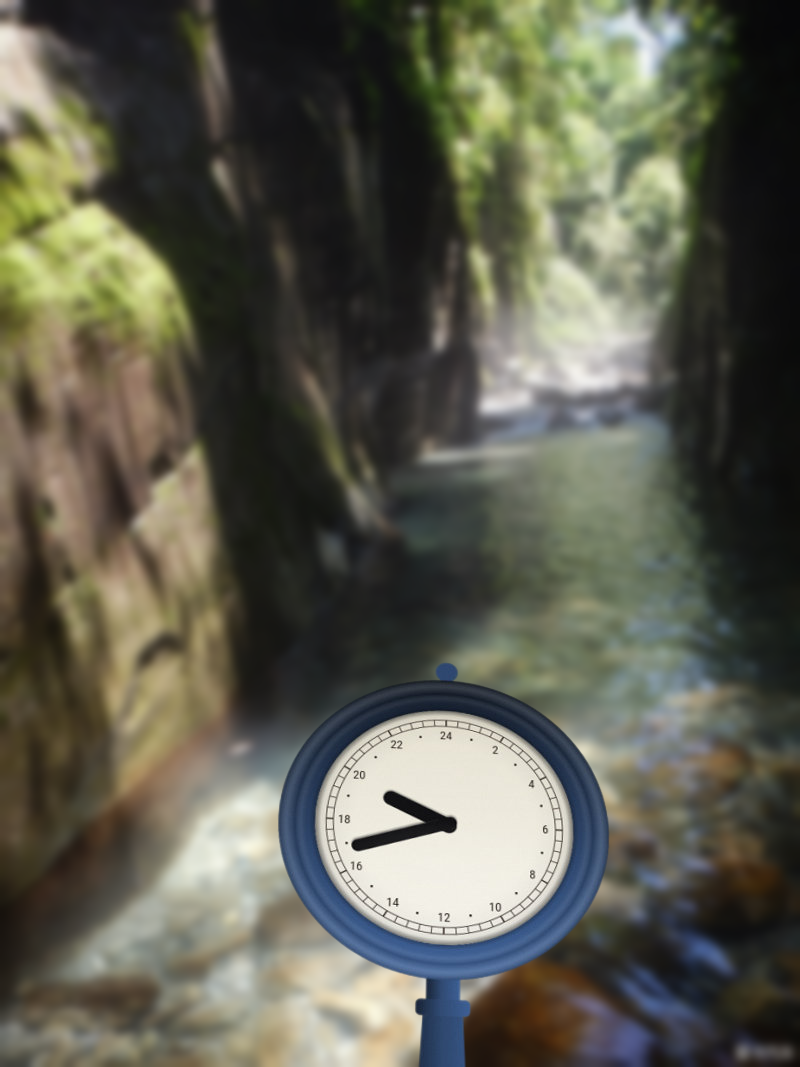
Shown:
T19:42
